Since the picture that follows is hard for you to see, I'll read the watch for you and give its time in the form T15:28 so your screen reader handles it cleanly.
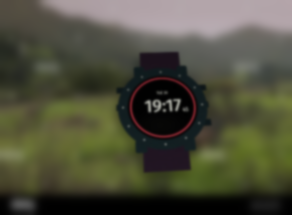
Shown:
T19:17
